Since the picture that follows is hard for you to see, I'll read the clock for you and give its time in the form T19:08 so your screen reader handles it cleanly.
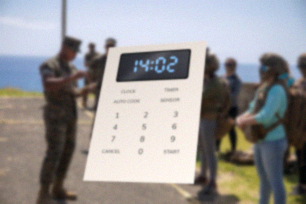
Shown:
T14:02
